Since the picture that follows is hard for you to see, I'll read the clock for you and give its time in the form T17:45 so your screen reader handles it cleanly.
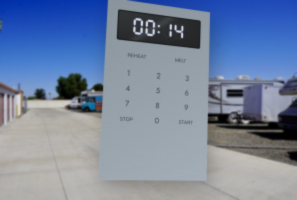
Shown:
T00:14
